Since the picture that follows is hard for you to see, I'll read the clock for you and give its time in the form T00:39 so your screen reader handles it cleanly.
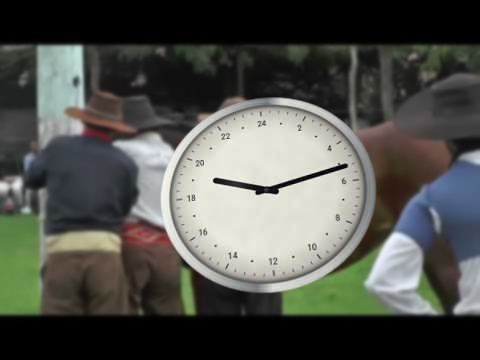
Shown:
T19:13
